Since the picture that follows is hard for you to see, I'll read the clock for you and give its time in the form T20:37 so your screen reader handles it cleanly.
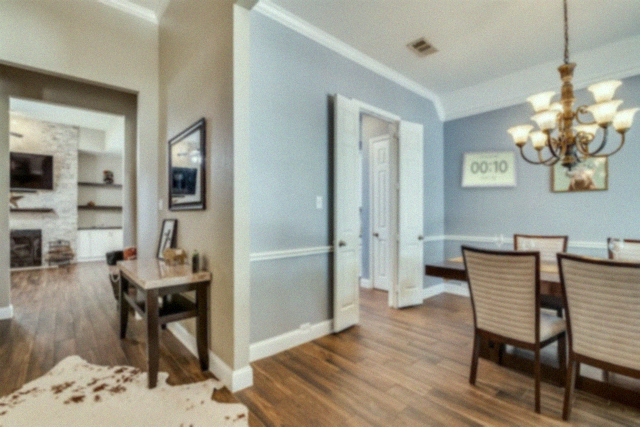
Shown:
T00:10
